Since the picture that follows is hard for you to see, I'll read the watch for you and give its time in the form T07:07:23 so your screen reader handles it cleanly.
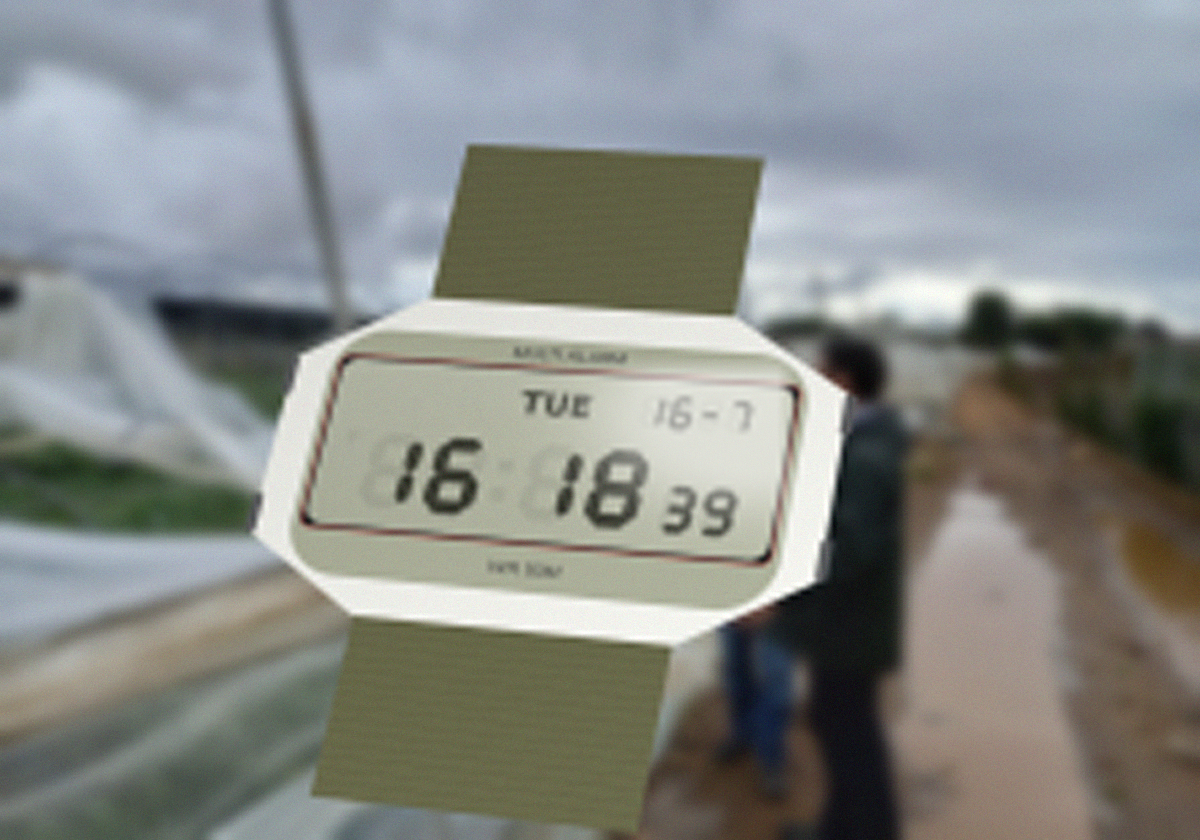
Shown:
T16:18:39
